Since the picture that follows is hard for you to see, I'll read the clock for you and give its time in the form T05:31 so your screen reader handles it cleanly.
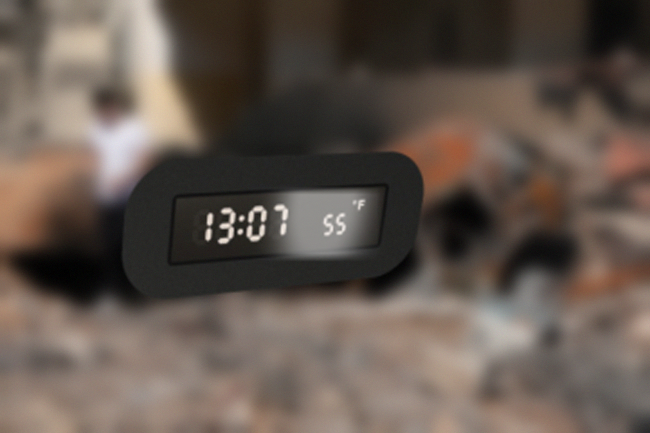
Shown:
T13:07
